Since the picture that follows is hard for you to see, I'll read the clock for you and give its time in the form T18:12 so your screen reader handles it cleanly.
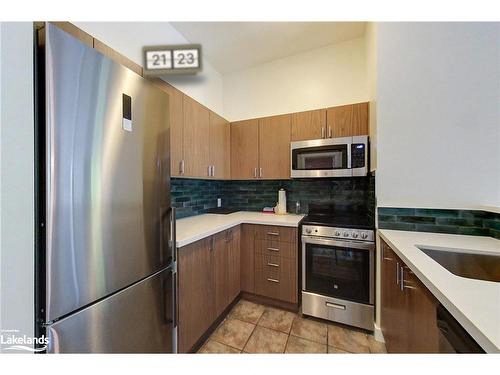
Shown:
T21:23
